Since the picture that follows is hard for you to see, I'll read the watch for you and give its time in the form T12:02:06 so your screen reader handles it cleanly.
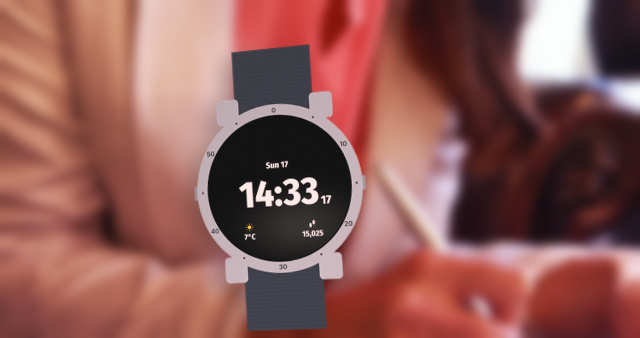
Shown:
T14:33:17
